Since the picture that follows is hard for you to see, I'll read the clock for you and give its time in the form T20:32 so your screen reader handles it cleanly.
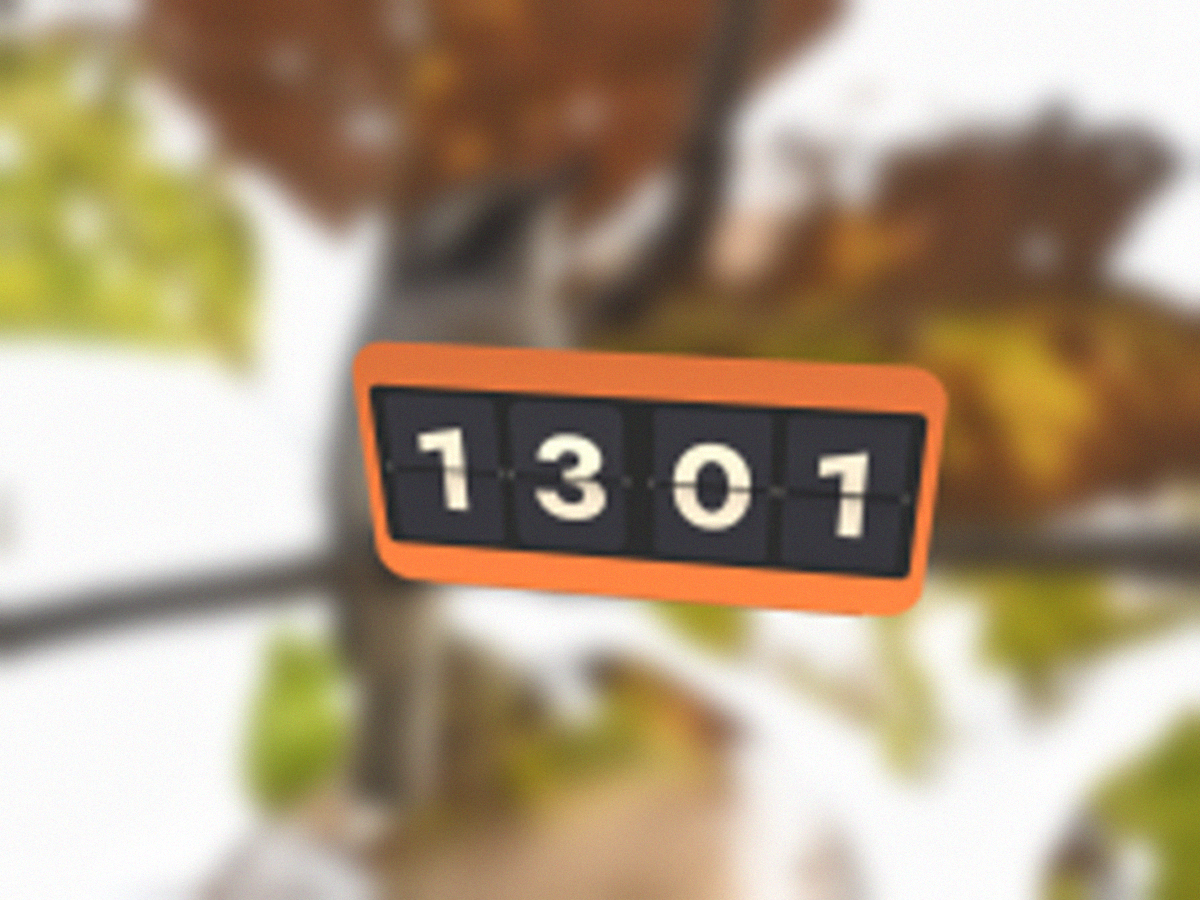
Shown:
T13:01
